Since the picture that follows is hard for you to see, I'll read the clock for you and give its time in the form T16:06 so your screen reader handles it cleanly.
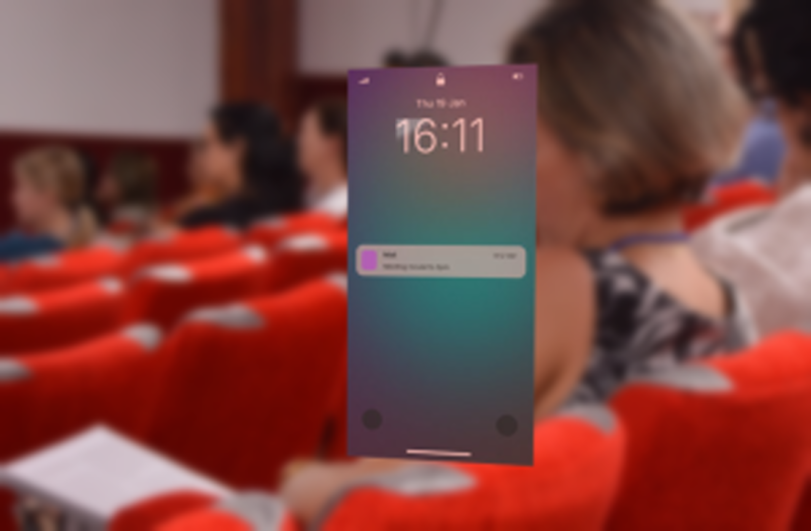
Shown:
T16:11
